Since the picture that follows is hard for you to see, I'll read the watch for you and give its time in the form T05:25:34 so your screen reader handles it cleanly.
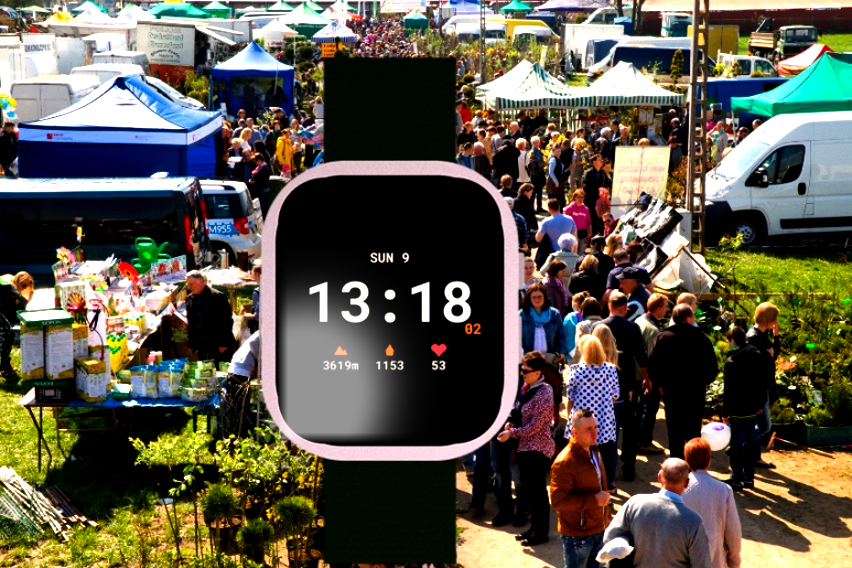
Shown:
T13:18:02
